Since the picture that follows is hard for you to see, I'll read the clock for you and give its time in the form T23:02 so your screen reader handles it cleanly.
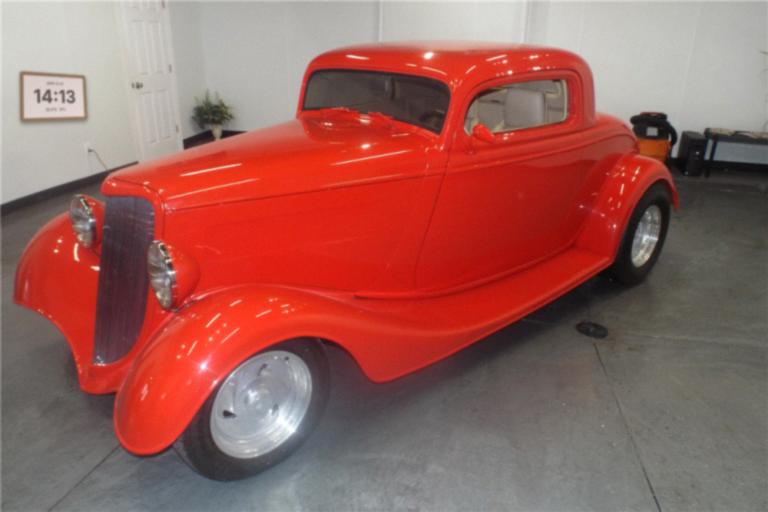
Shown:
T14:13
